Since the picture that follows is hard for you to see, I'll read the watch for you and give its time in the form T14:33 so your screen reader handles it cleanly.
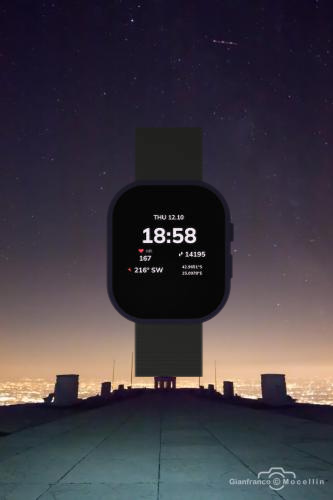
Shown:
T18:58
